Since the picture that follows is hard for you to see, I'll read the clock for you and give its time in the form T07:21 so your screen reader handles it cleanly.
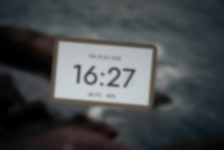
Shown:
T16:27
